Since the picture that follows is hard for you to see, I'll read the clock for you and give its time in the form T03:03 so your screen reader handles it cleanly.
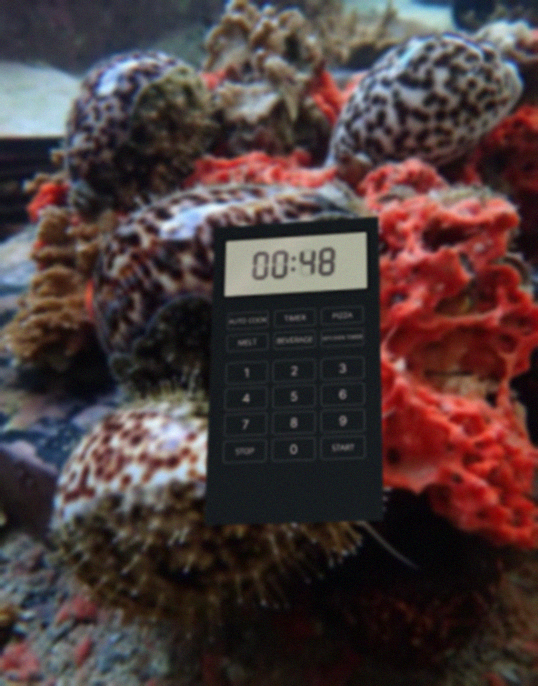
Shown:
T00:48
